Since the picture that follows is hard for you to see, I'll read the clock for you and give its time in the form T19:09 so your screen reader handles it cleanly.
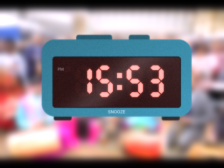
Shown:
T15:53
